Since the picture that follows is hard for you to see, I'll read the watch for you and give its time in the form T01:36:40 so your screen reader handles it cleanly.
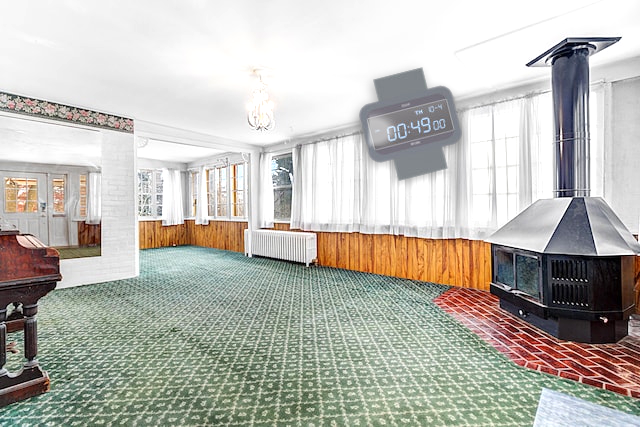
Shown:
T00:49:00
